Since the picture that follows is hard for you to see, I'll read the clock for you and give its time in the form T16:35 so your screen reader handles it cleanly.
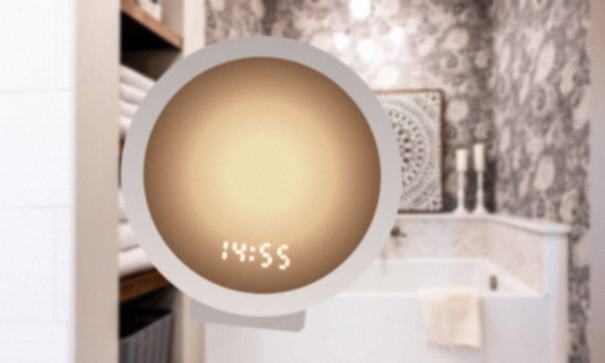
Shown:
T14:55
